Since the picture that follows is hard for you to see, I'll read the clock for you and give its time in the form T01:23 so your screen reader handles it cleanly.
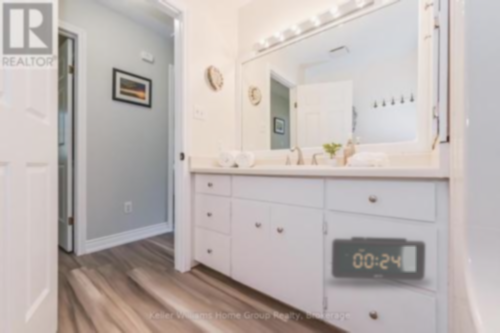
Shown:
T00:24
